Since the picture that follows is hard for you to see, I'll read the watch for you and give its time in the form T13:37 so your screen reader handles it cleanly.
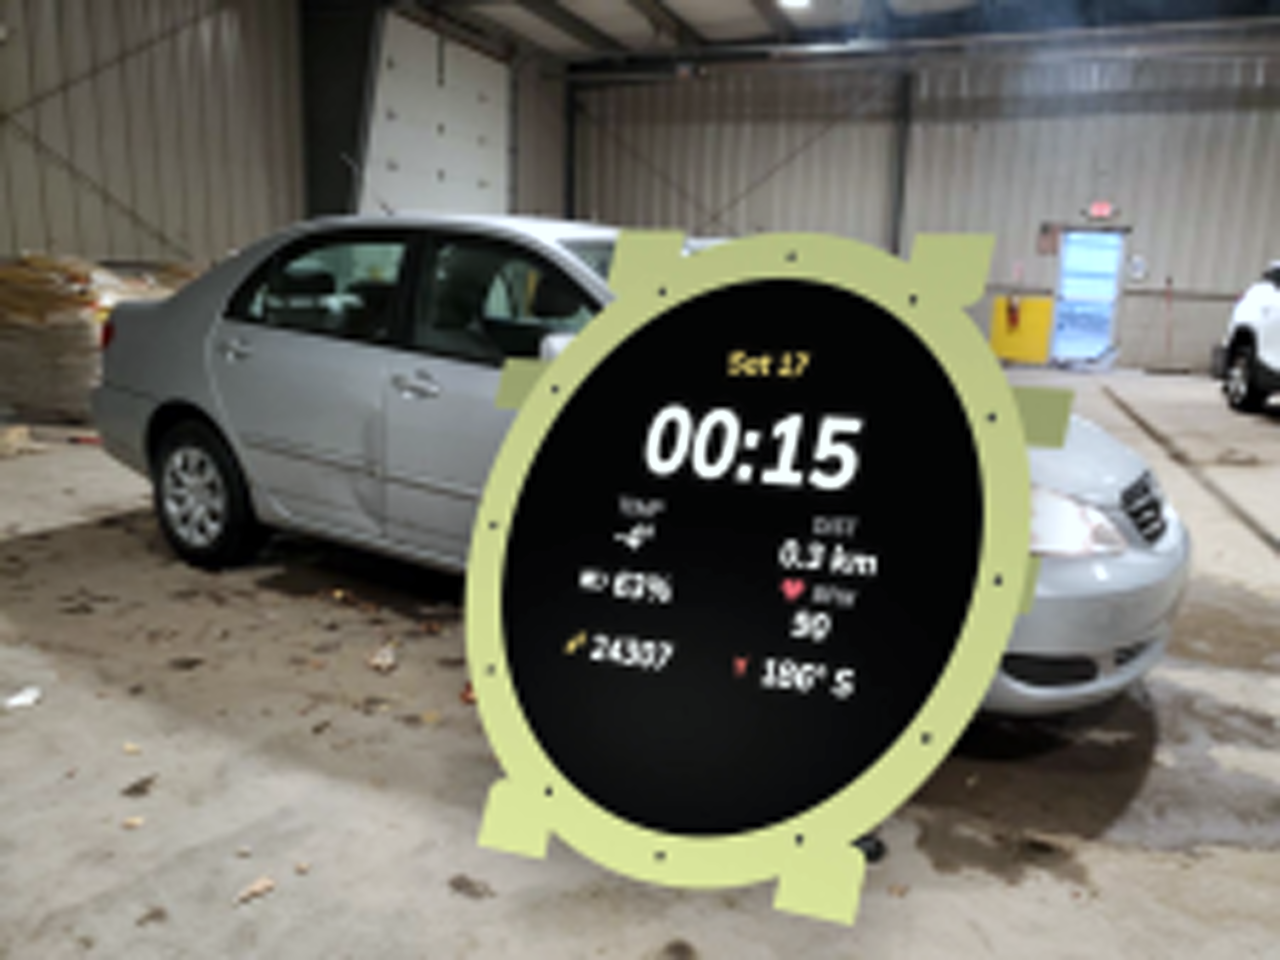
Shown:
T00:15
